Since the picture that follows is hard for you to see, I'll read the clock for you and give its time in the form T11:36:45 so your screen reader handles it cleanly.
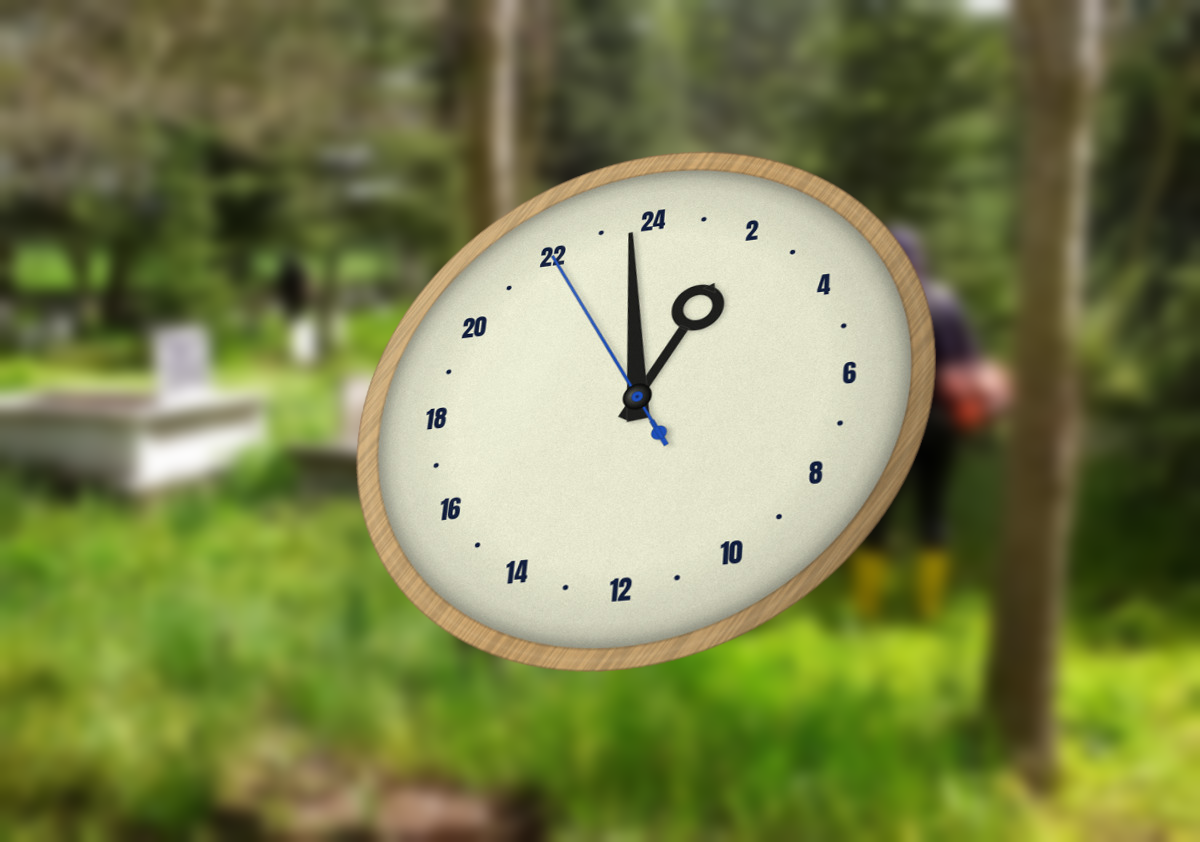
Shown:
T01:58:55
